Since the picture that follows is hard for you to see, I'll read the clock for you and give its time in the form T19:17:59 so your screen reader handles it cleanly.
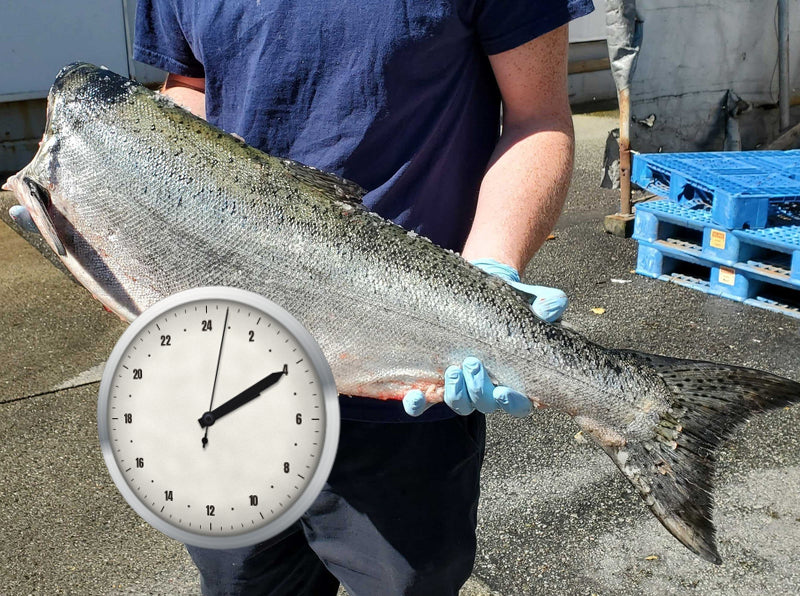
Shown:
T04:10:02
